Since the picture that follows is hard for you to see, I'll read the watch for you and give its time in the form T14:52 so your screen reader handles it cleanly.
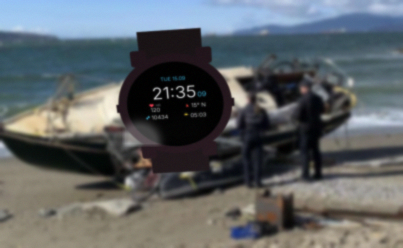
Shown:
T21:35
